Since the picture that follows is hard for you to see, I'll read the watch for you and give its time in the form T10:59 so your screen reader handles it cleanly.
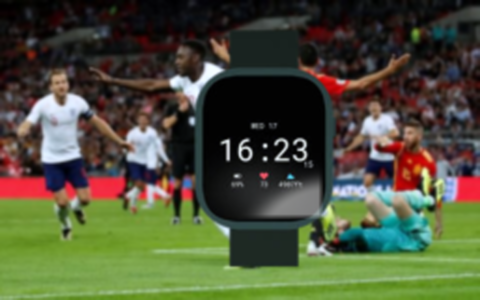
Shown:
T16:23
